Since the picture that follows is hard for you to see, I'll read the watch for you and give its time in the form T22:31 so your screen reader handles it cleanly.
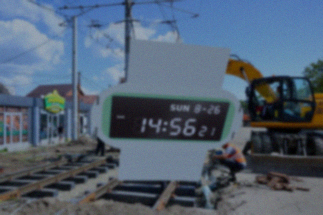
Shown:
T14:56
